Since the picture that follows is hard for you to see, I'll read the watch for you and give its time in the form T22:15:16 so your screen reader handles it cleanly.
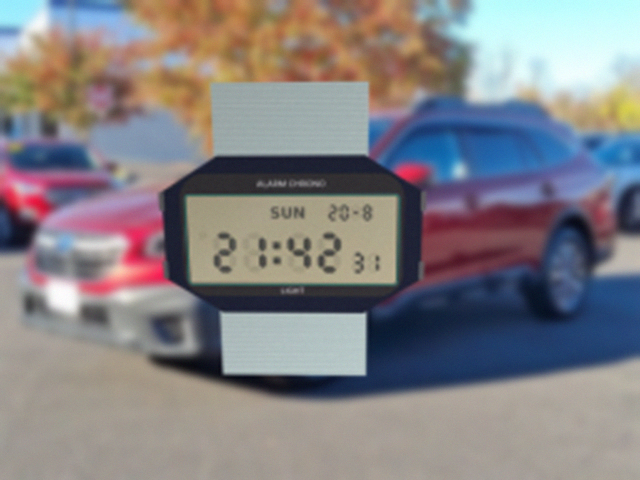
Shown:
T21:42:31
